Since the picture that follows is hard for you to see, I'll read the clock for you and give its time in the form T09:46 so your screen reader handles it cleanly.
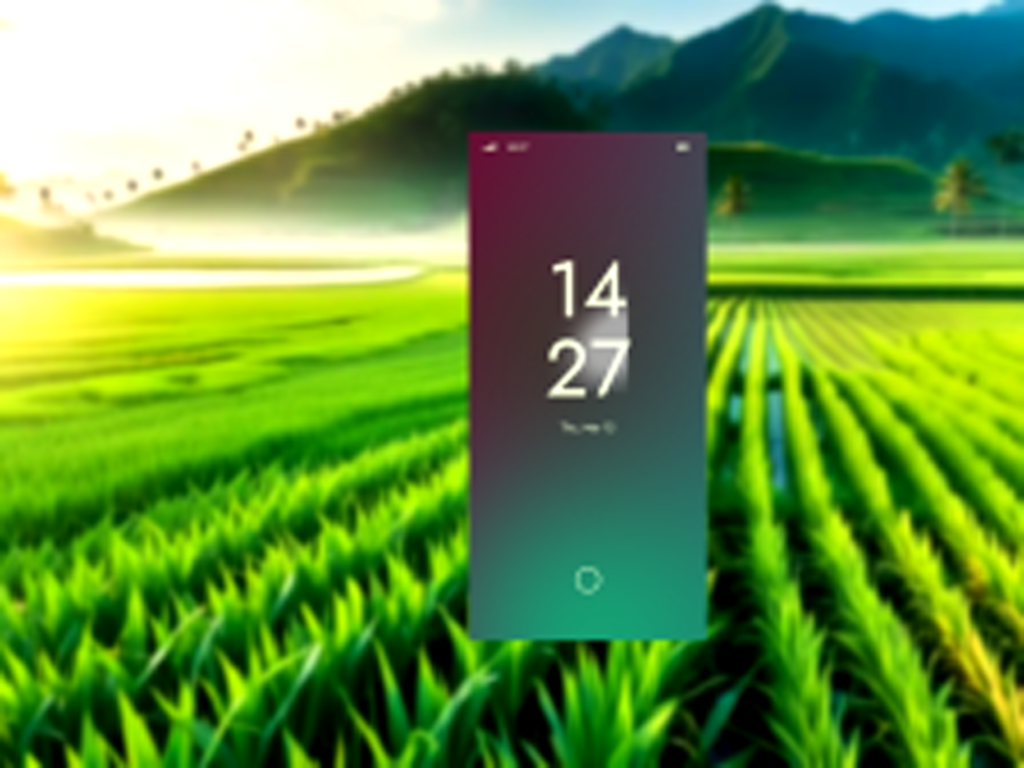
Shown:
T14:27
